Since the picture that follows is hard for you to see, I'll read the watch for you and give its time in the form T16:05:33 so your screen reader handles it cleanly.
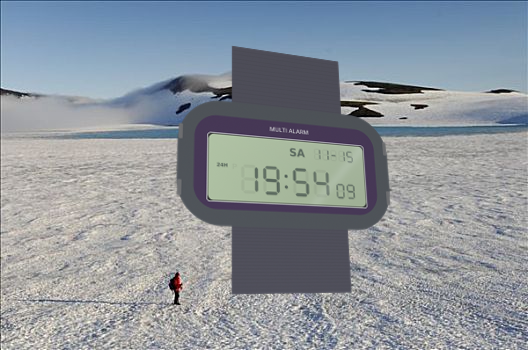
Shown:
T19:54:09
